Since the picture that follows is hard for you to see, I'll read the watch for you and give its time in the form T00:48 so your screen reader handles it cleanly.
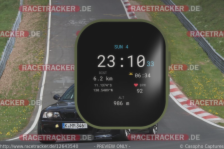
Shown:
T23:10
